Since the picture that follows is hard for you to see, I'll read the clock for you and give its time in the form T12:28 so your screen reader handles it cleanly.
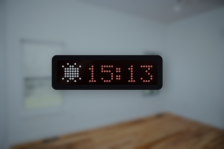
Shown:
T15:13
